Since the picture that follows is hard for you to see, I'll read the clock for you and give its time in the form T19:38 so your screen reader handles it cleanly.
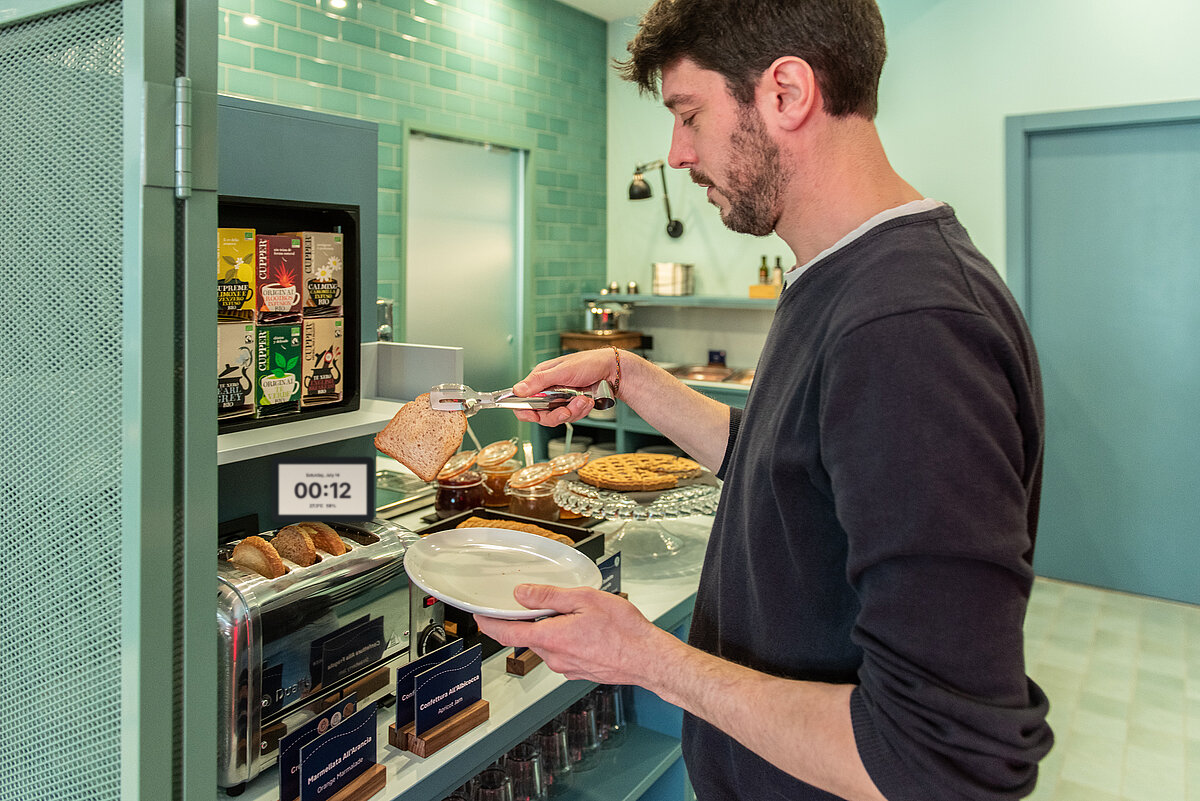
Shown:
T00:12
